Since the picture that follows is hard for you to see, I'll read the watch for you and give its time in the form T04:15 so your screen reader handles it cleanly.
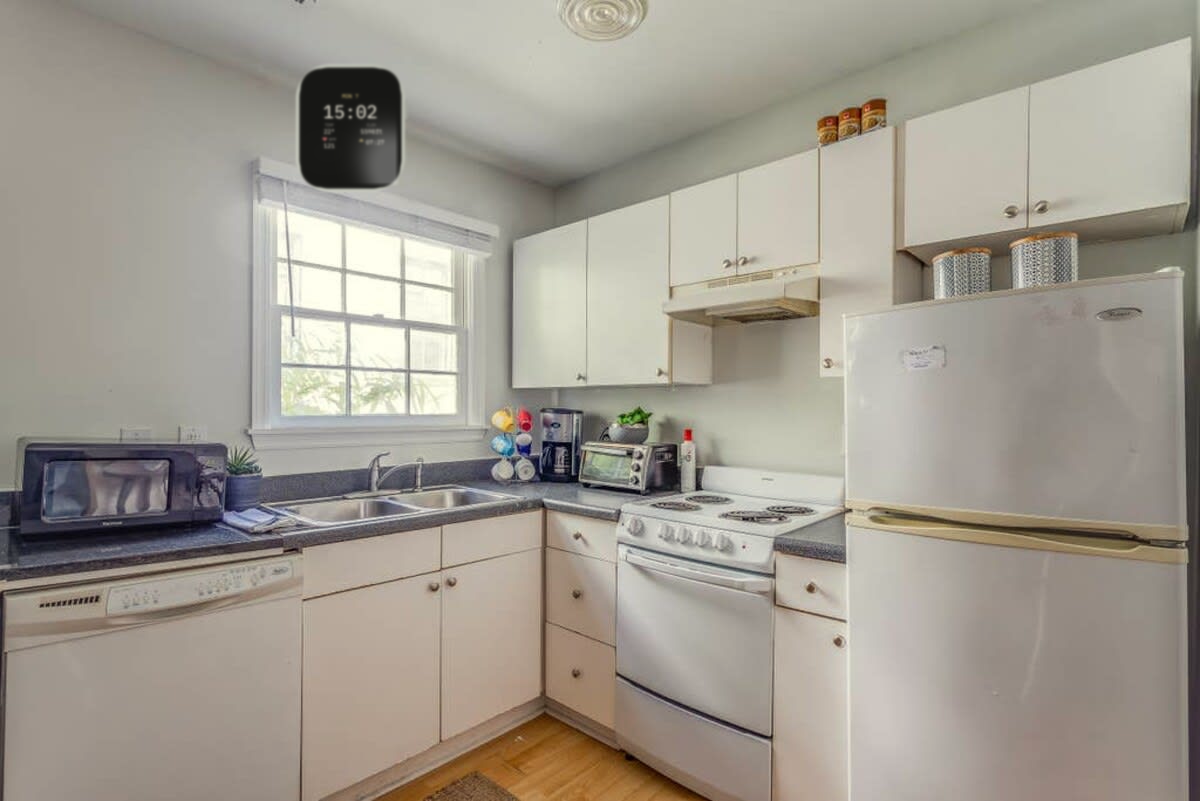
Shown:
T15:02
